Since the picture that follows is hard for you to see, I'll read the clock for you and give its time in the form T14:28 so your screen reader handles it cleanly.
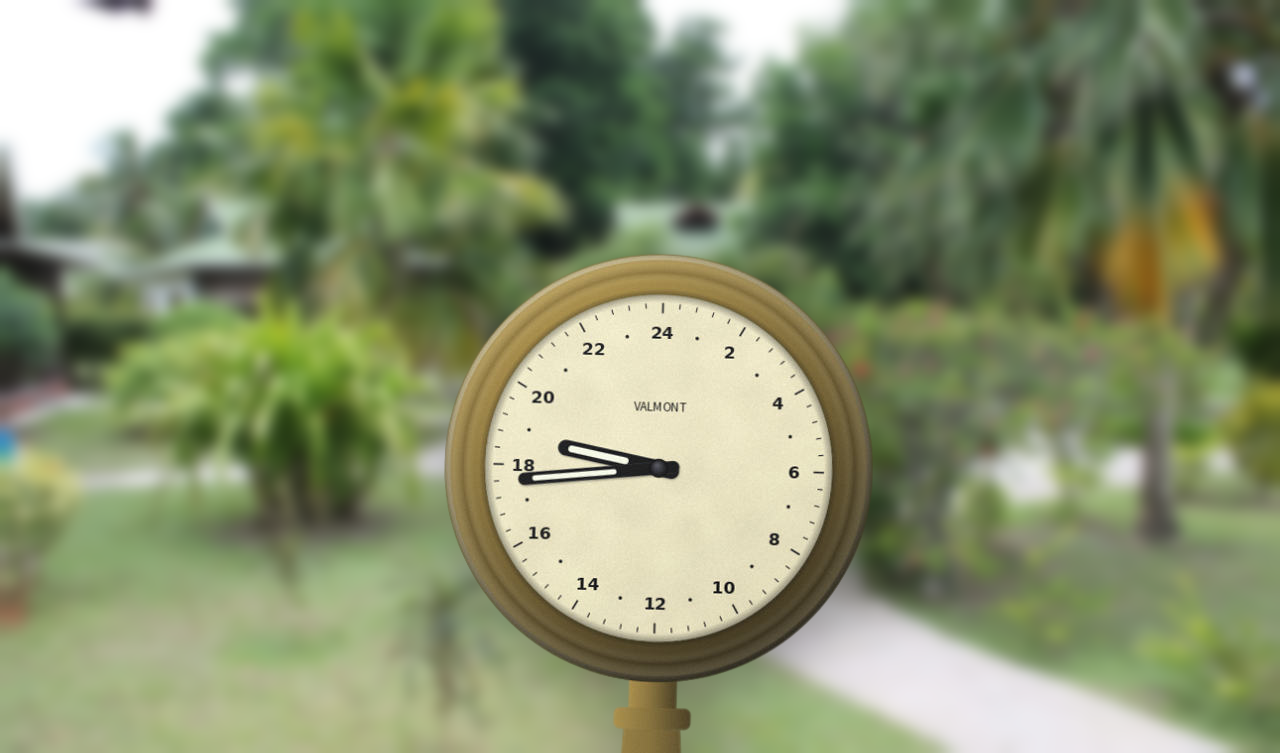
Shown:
T18:44
